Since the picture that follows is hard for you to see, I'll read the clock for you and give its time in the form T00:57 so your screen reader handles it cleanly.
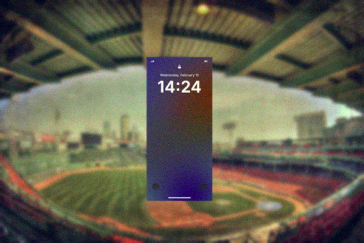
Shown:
T14:24
